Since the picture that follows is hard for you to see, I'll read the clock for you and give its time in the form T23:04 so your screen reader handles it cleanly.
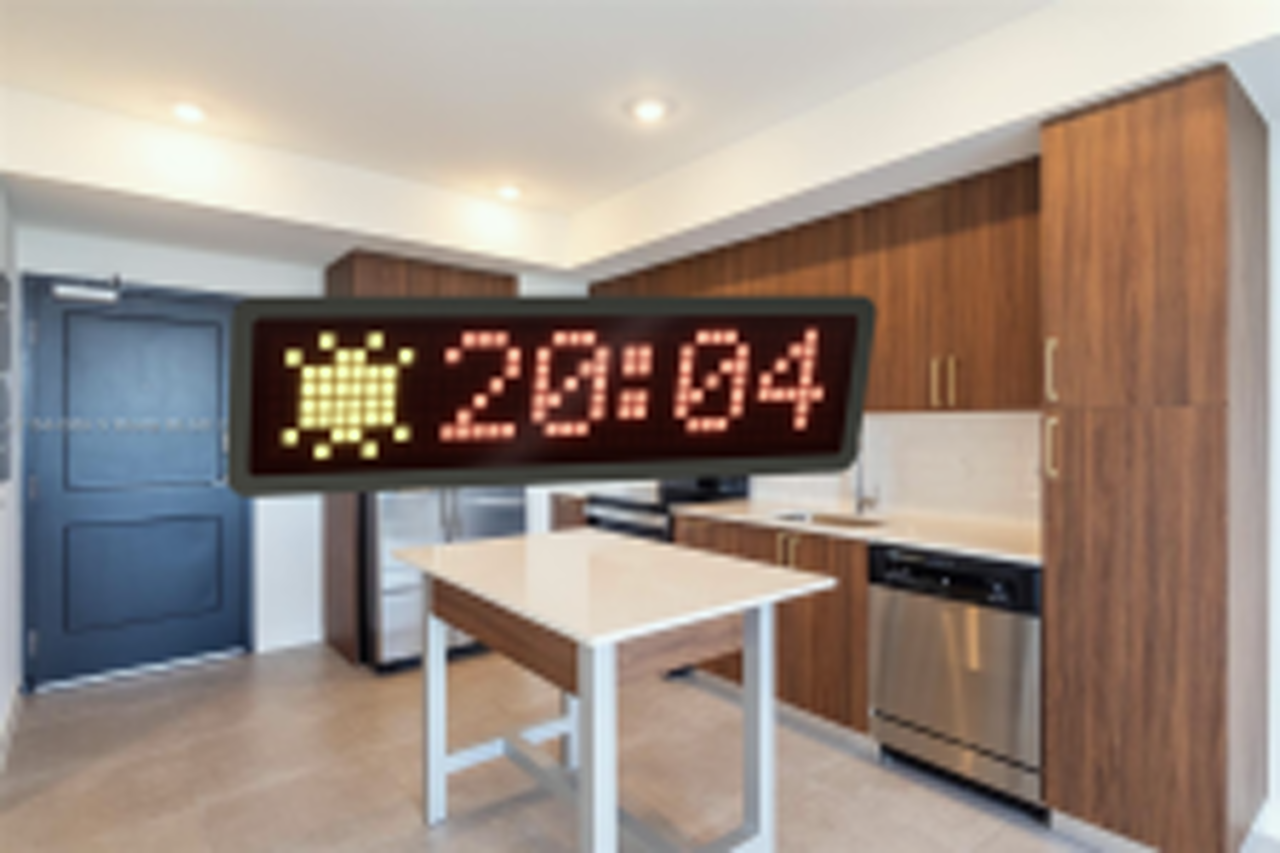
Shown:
T20:04
